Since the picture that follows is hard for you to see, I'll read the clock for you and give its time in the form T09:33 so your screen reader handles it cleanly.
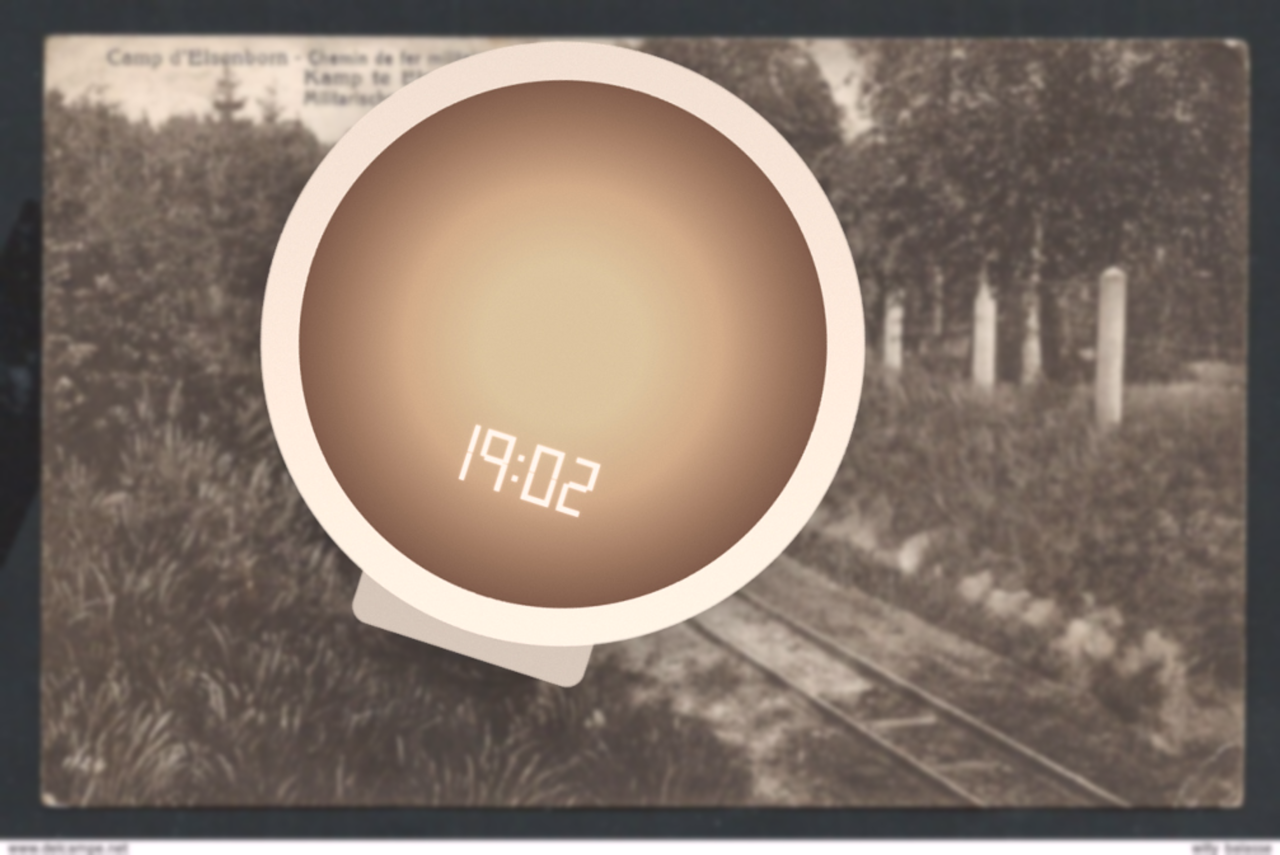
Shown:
T19:02
